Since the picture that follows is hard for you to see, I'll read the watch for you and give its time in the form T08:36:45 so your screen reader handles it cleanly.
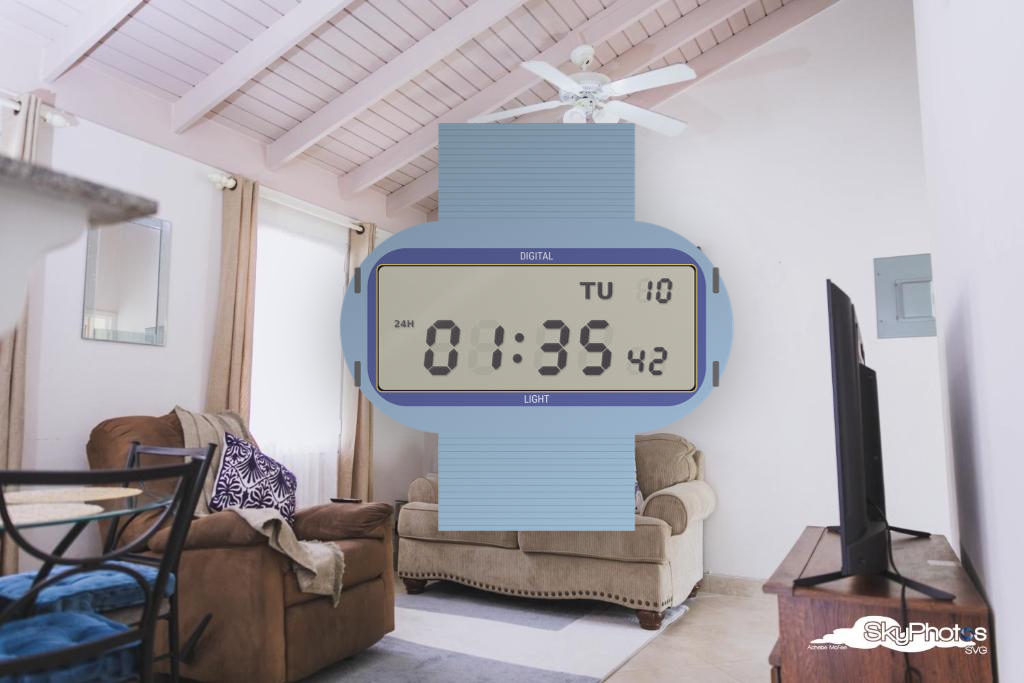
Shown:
T01:35:42
